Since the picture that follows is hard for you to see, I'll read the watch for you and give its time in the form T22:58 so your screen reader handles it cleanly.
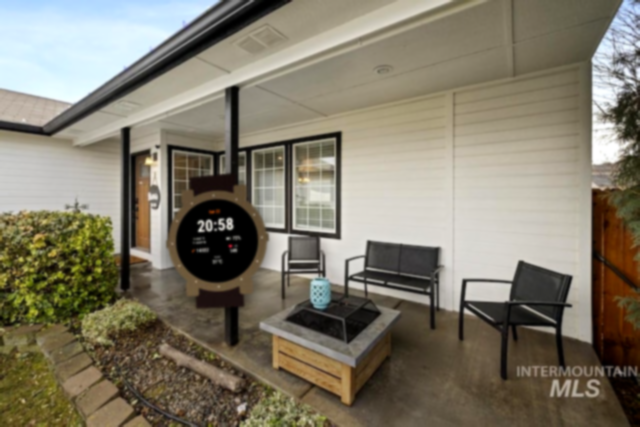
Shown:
T20:58
